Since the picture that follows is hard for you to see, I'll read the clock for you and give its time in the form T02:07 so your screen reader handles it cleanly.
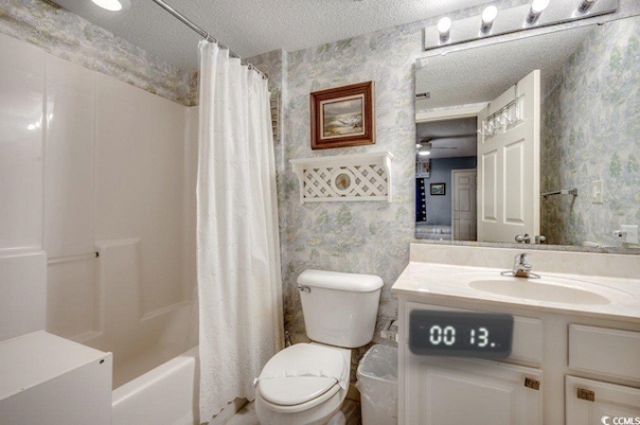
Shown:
T00:13
